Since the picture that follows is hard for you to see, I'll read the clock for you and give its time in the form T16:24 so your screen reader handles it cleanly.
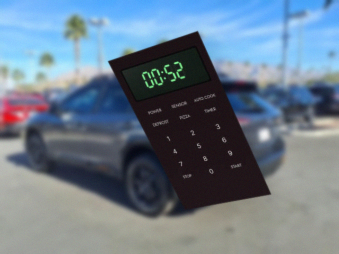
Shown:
T00:52
